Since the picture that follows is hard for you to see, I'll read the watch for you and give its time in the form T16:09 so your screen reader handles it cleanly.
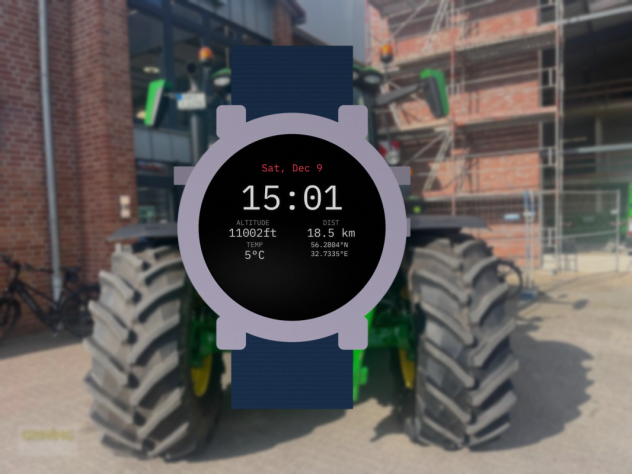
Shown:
T15:01
